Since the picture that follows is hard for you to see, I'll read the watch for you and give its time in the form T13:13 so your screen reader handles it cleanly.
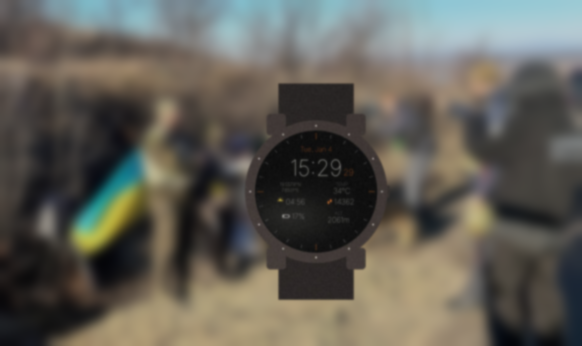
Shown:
T15:29
